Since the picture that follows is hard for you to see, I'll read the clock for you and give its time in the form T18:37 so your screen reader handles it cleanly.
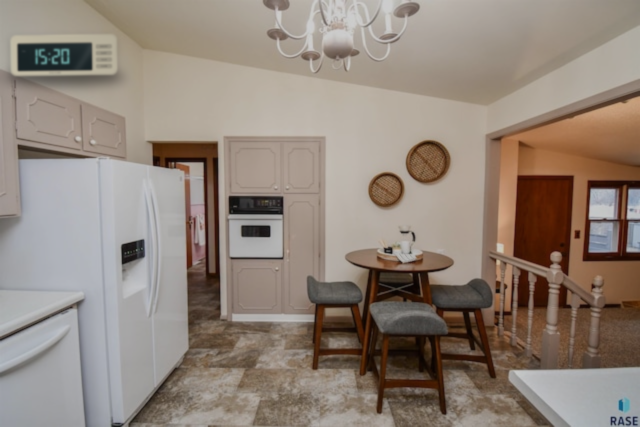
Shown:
T15:20
